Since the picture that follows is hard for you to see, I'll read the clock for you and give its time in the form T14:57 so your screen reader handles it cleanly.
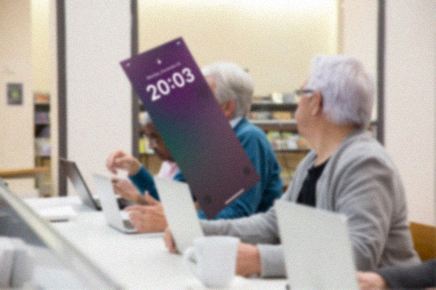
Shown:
T20:03
